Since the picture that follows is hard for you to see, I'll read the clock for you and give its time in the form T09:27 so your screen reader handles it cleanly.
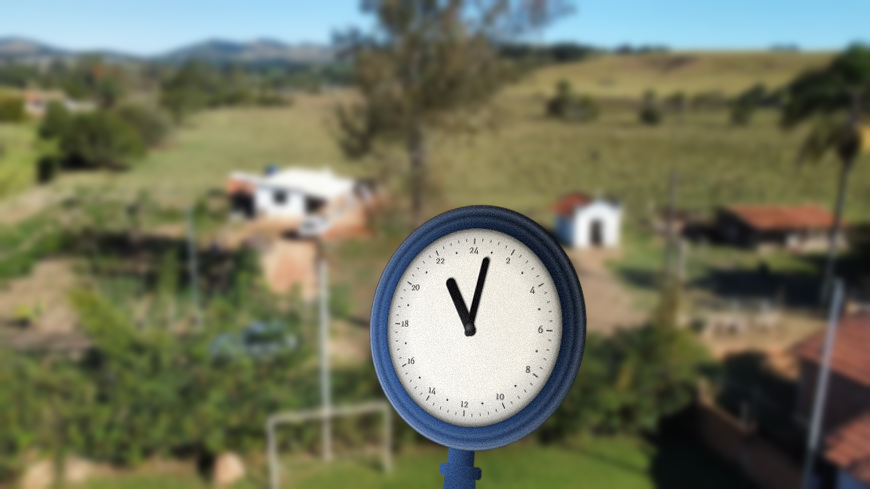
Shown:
T22:02
